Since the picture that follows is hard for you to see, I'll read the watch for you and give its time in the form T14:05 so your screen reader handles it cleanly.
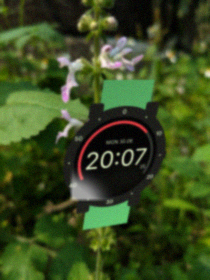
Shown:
T20:07
